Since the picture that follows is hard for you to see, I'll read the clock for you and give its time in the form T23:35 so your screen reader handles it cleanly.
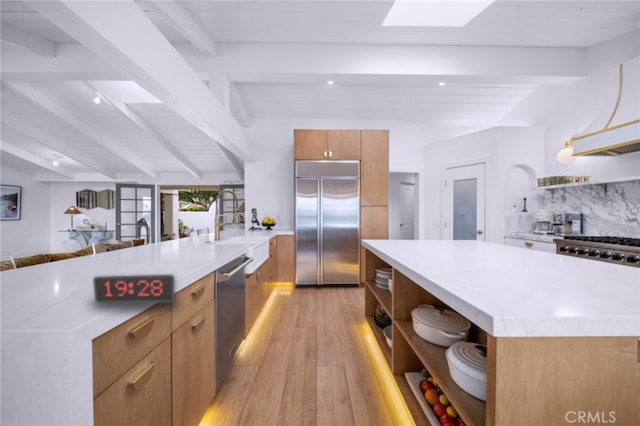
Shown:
T19:28
